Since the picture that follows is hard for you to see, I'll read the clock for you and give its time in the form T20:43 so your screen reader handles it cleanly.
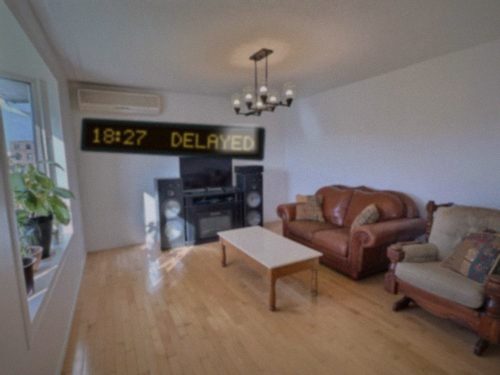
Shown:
T18:27
